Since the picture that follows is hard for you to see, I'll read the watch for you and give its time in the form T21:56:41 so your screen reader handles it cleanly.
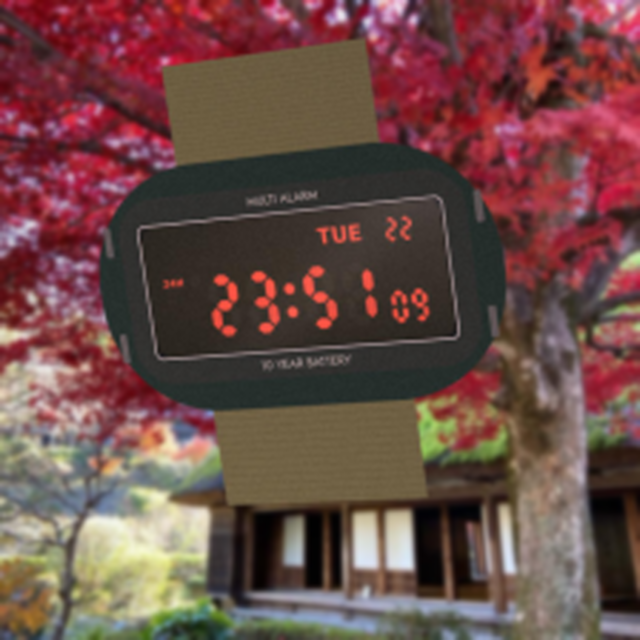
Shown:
T23:51:09
